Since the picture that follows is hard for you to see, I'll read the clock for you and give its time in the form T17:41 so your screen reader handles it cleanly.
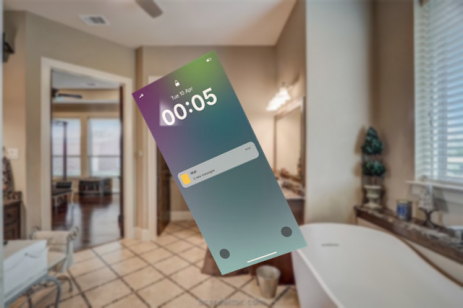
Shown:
T00:05
